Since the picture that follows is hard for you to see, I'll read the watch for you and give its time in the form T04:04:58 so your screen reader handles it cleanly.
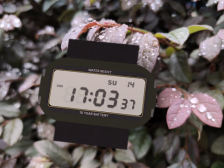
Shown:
T17:03:37
